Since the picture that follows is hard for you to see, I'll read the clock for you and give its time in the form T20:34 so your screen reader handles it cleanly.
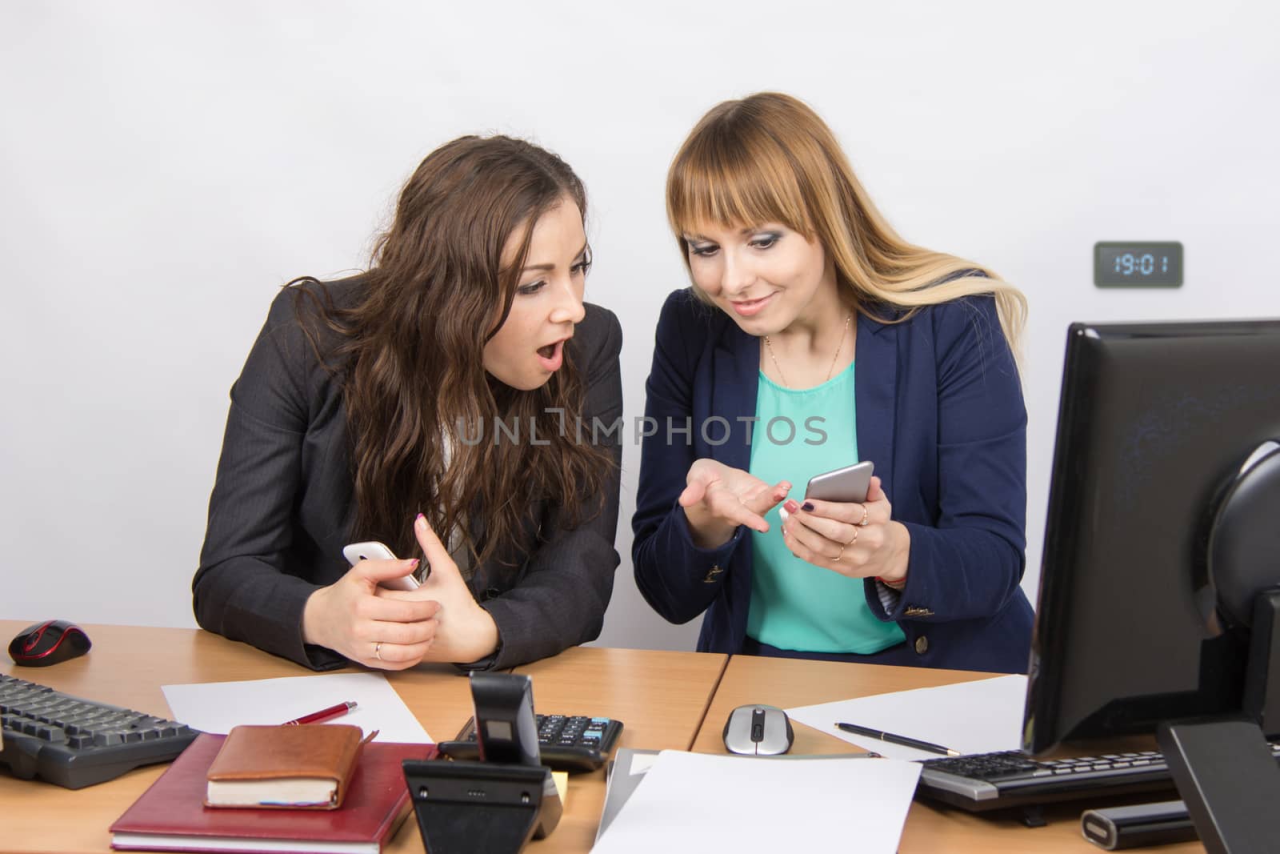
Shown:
T19:01
